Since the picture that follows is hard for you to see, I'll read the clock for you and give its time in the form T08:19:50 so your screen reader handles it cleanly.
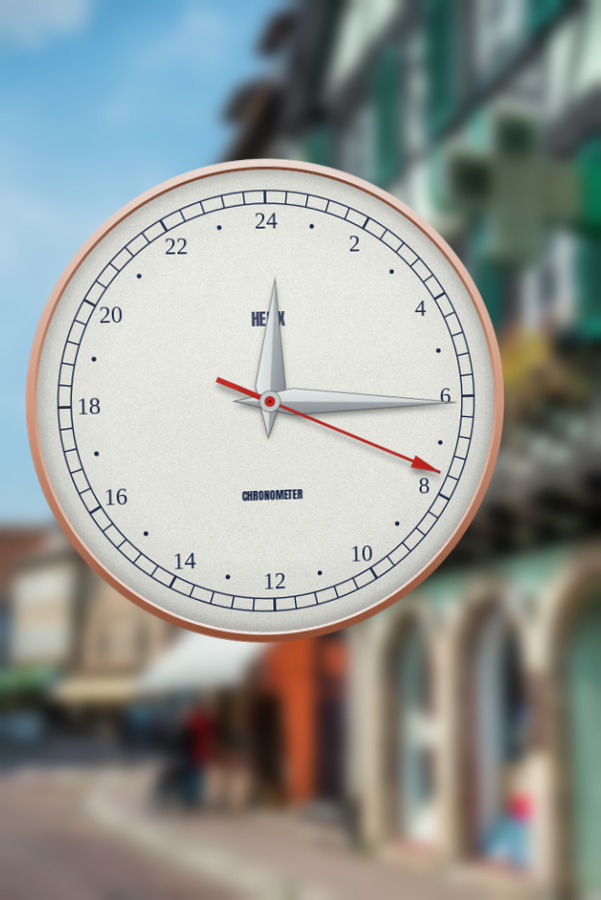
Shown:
T00:15:19
